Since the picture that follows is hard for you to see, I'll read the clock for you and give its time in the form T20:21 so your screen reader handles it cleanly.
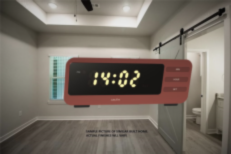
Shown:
T14:02
